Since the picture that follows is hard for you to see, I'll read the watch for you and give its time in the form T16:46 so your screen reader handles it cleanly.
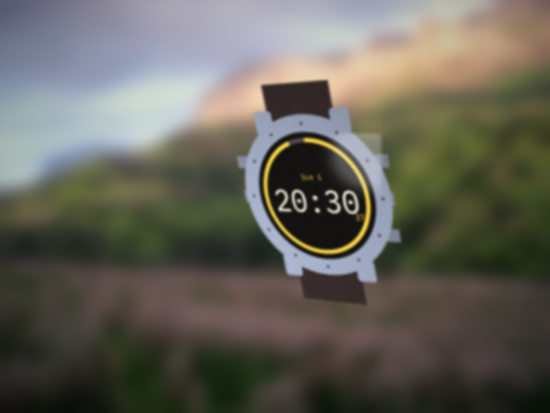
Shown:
T20:30
